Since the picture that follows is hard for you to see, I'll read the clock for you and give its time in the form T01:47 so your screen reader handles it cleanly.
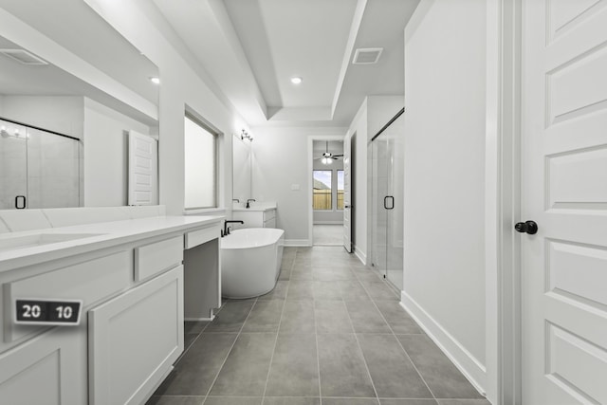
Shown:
T20:10
